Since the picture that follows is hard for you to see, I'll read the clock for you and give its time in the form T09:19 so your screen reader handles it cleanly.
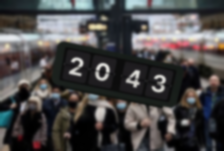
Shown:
T20:43
